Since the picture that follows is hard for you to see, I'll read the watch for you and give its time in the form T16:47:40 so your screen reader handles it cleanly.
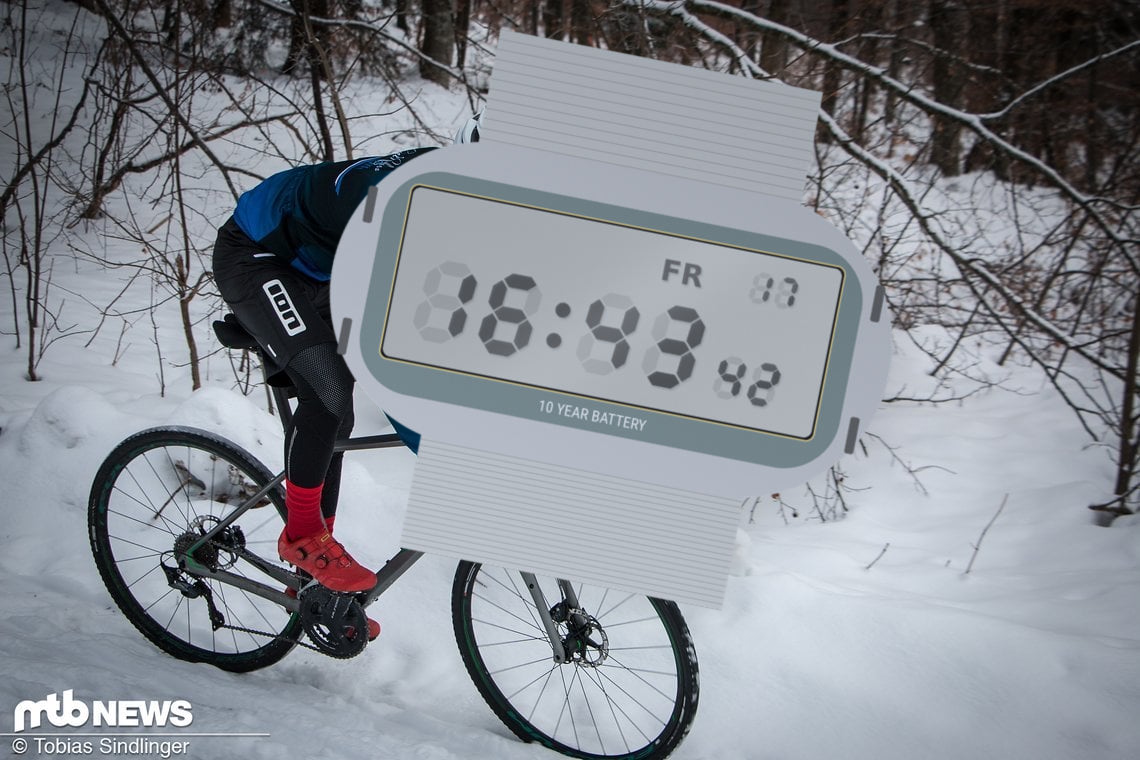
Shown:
T16:43:42
